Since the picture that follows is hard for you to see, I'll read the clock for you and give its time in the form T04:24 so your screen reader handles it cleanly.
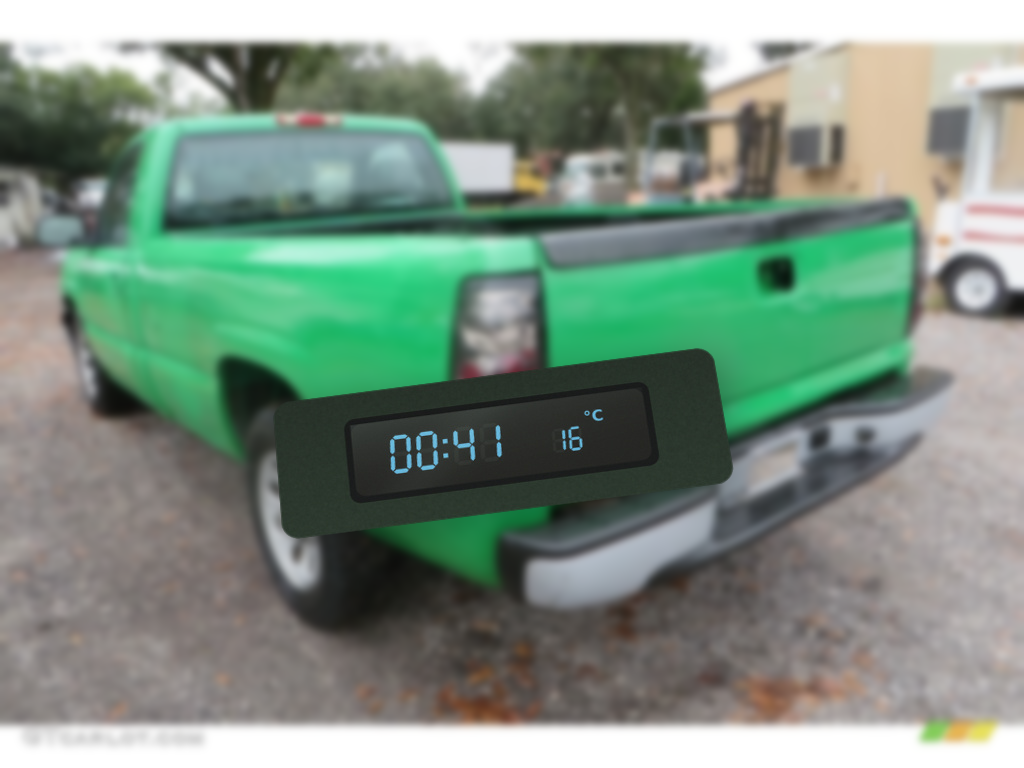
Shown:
T00:41
